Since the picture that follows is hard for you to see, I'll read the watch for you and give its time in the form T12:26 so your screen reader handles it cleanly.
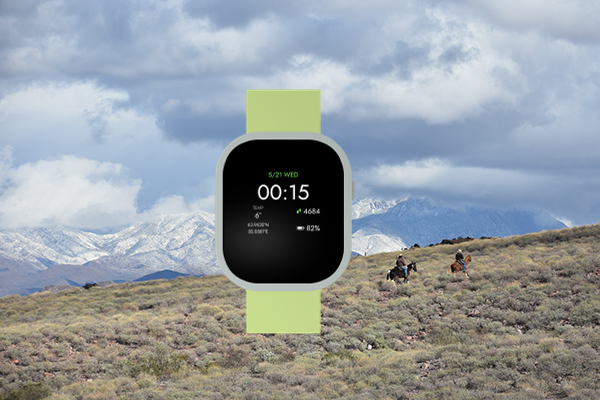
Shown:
T00:15
